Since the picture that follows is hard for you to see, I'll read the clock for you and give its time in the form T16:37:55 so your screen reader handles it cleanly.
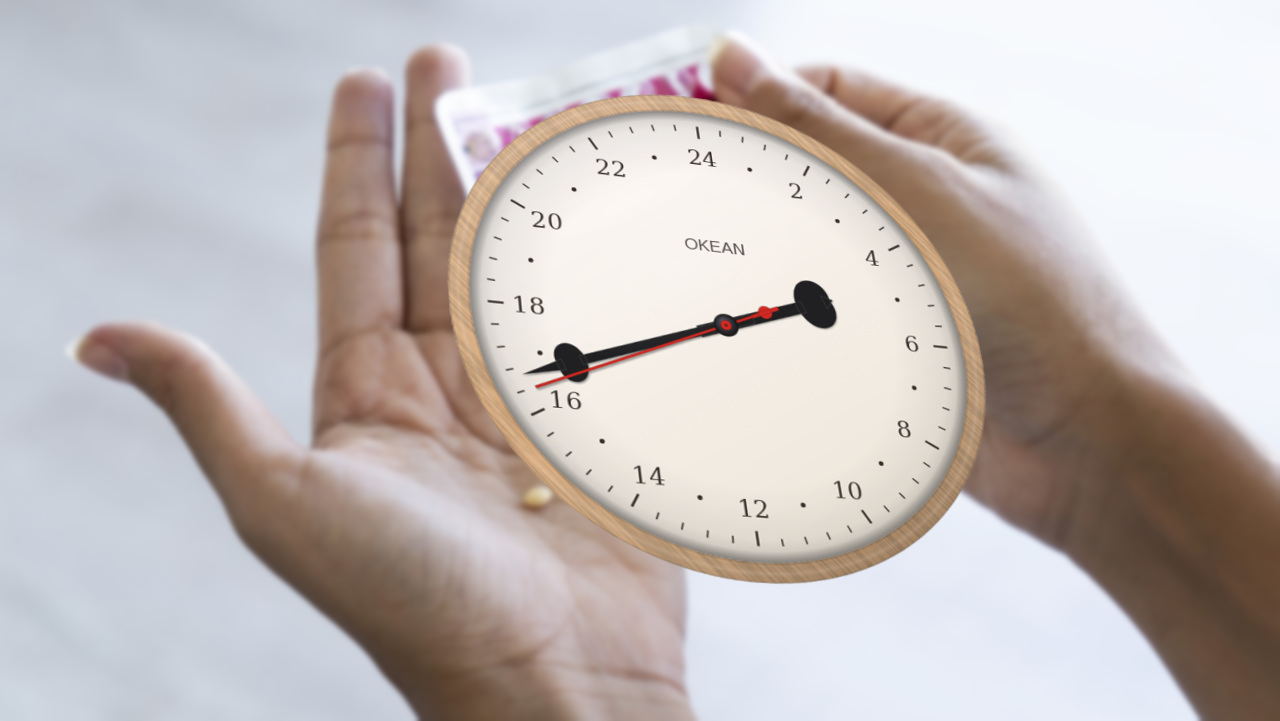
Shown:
T04:41:41
